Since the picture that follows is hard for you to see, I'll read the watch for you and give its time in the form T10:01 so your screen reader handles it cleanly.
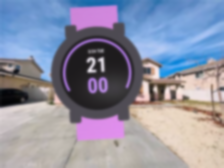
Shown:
T21:00
